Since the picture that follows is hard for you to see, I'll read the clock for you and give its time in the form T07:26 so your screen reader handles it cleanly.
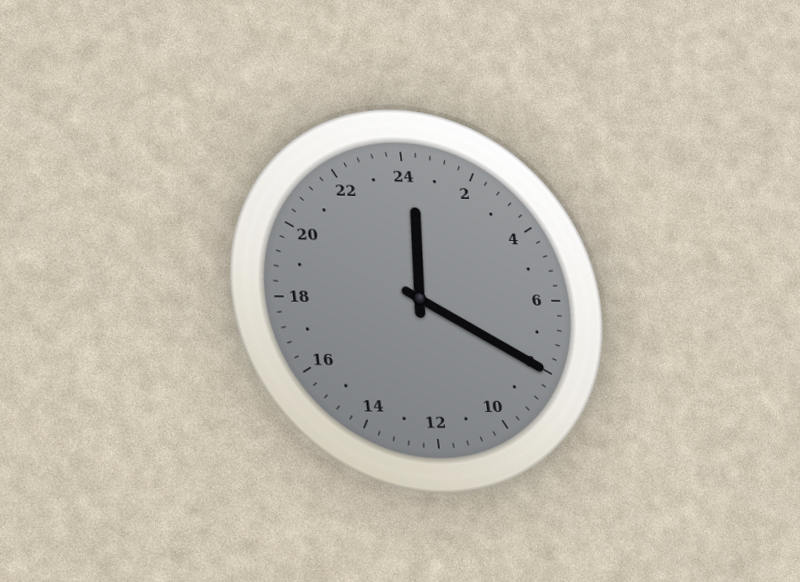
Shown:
T00:20
